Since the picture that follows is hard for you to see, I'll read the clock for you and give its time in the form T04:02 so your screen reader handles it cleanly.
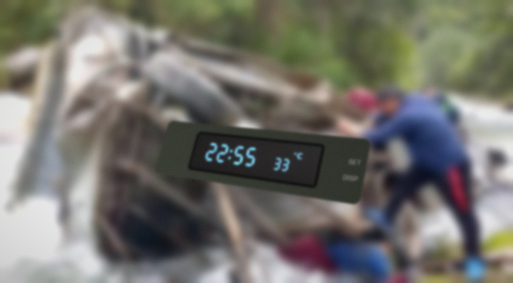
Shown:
T22:55
